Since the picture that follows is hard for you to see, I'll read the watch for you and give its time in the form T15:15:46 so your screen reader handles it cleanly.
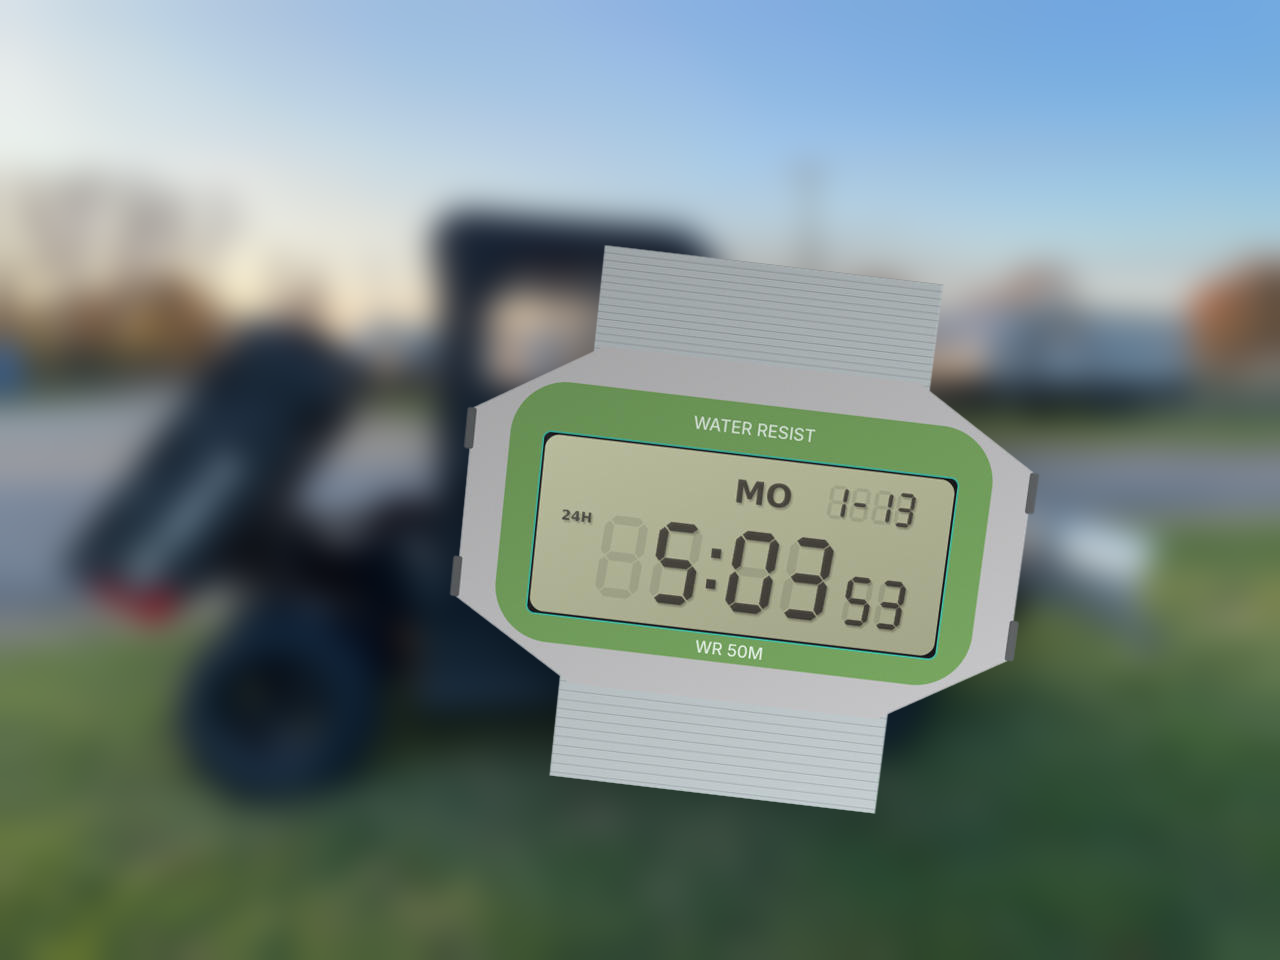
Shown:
T05:03:53
